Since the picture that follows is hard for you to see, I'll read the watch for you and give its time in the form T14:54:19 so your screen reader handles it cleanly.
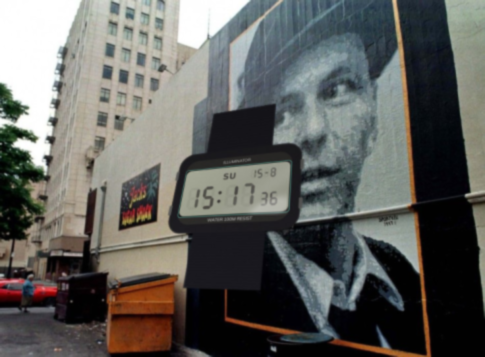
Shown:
T15:17:36
